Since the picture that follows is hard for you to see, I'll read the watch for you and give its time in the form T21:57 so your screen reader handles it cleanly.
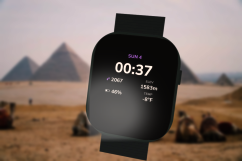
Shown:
T00:37
